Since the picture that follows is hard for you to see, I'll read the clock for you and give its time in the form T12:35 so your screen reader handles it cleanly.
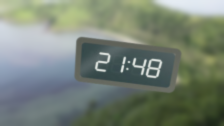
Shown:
T21:48
